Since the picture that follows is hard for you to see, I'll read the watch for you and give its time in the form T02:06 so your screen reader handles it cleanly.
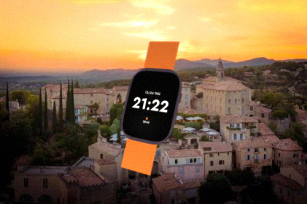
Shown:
T21:22
